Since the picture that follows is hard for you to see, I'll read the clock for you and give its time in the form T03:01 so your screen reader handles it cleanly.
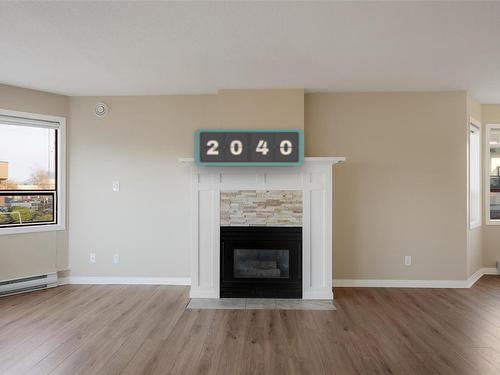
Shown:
T20:40
